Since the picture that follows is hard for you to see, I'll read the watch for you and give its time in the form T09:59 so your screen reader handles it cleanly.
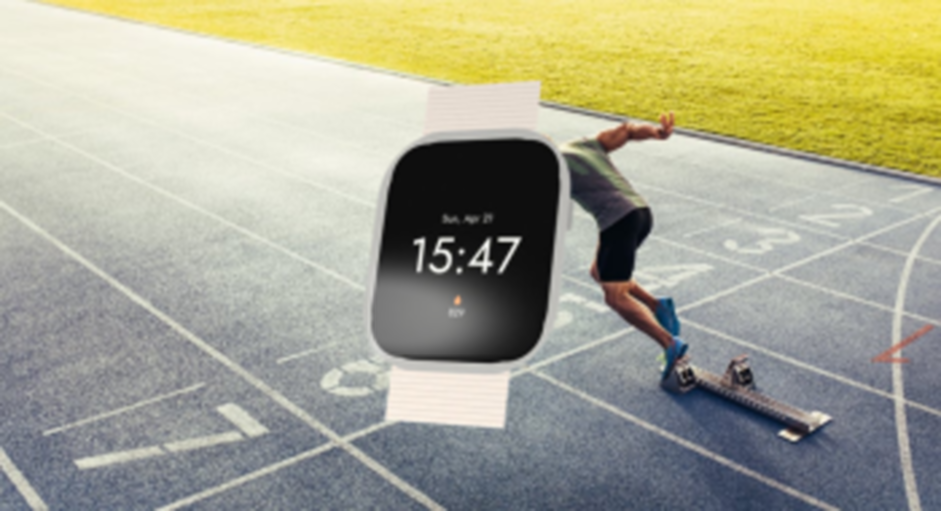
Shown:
T15:47
